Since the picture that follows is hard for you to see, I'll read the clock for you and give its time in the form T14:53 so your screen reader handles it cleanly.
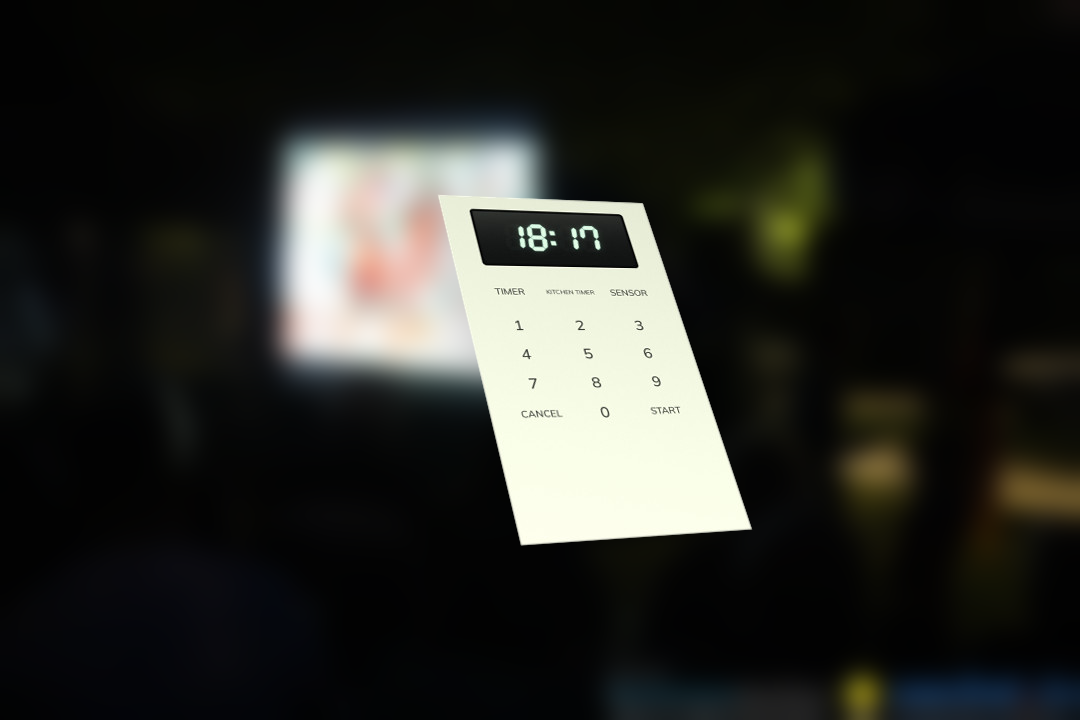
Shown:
T18:17
